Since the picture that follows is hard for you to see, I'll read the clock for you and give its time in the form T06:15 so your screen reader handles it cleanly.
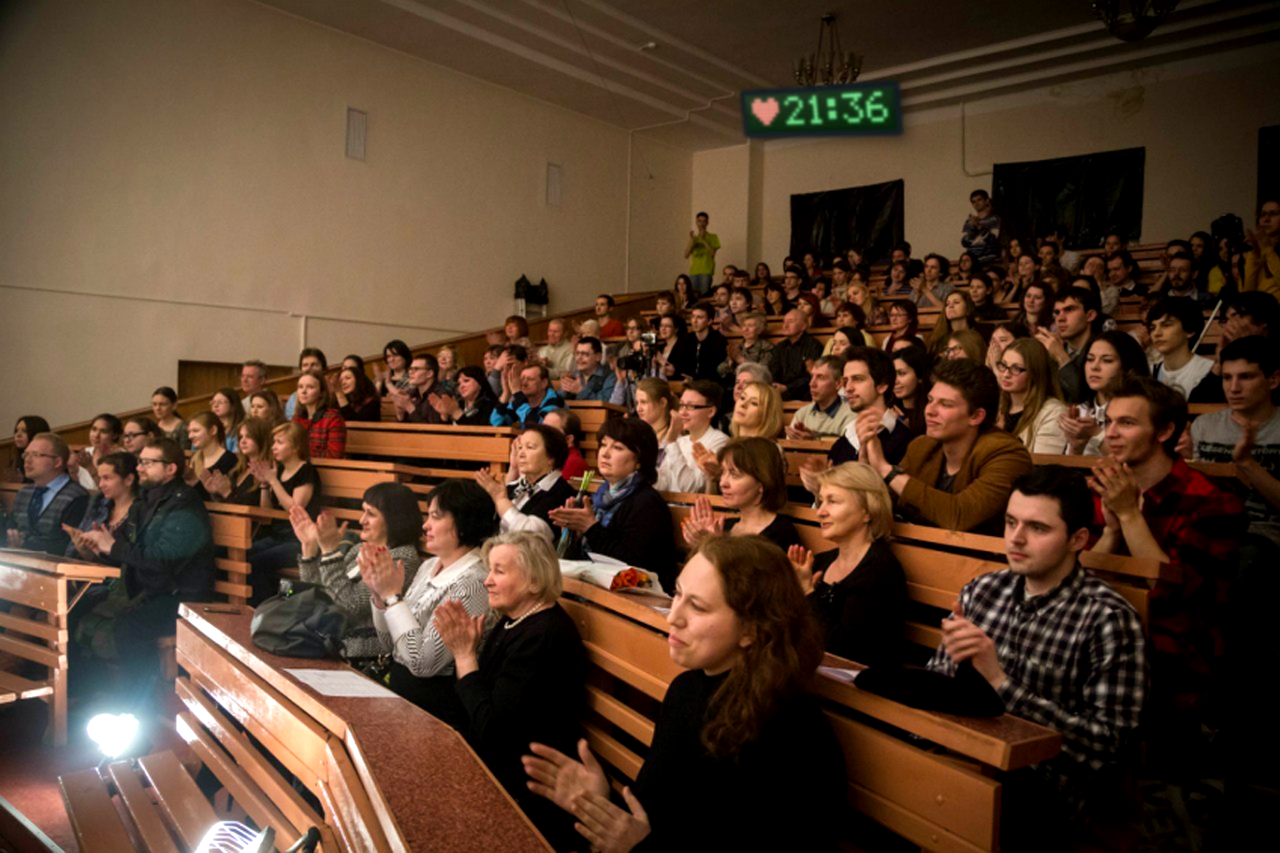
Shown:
T21:36
